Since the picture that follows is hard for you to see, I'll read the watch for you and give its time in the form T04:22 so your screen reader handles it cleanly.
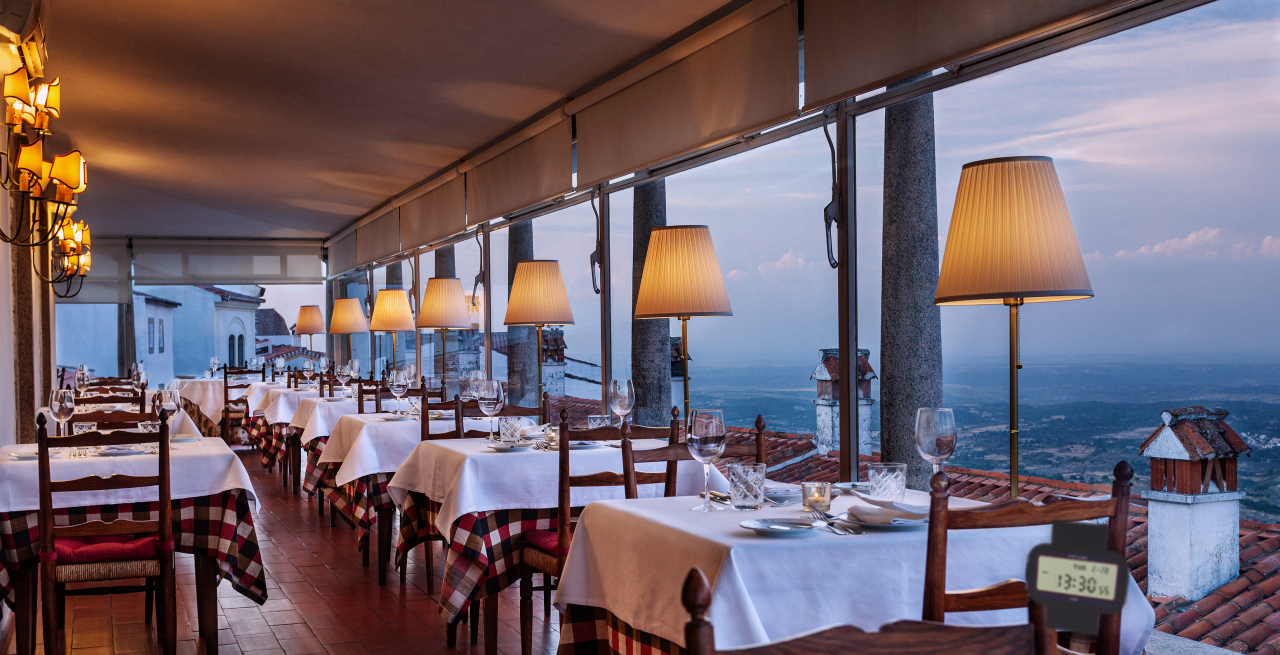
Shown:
T13:30
